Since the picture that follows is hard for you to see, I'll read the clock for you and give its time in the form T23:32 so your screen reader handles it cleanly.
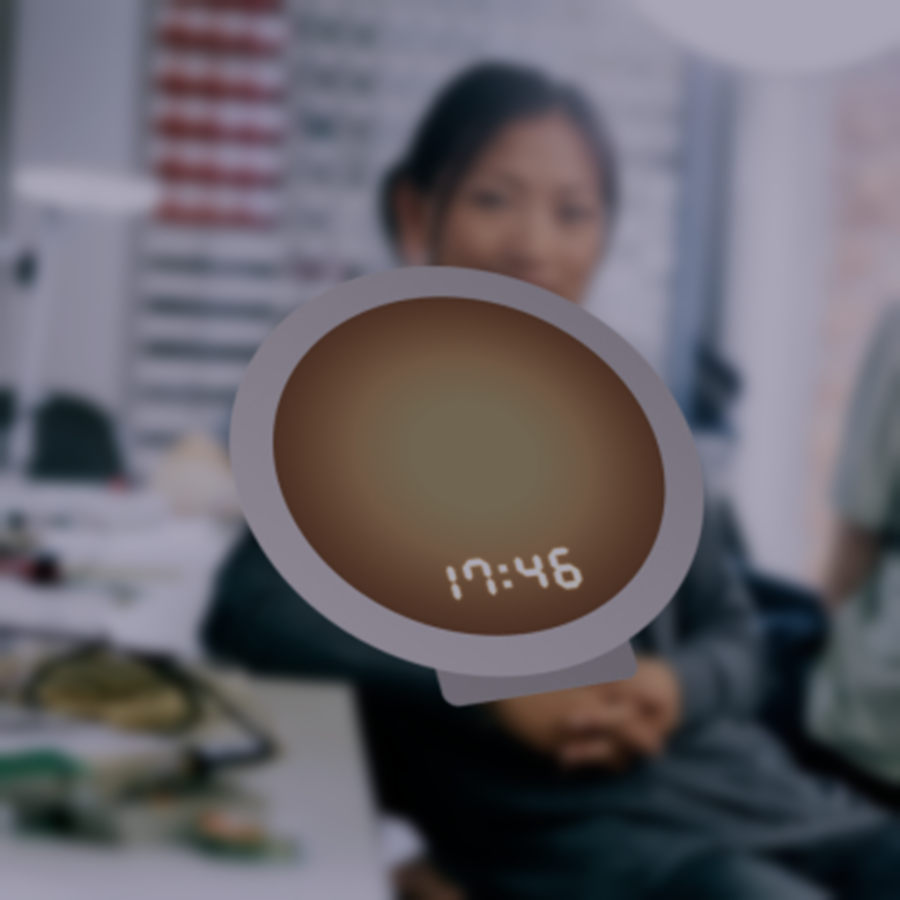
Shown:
T17:46
